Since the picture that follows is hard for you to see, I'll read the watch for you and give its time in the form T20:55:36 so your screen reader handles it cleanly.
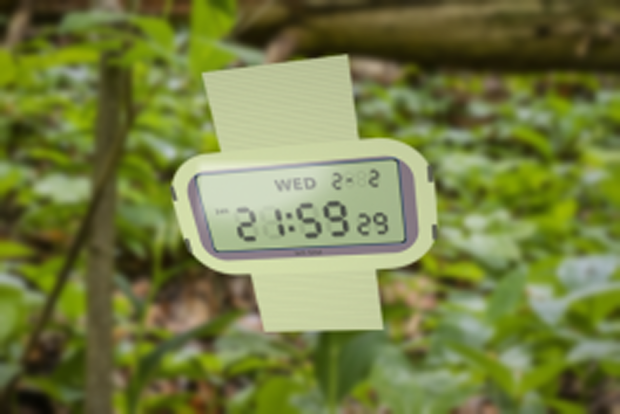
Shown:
T21:59:29
